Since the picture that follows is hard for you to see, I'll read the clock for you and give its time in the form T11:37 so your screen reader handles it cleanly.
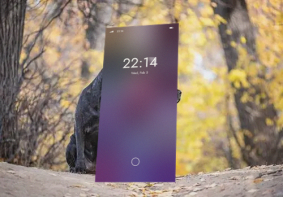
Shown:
T22:14
